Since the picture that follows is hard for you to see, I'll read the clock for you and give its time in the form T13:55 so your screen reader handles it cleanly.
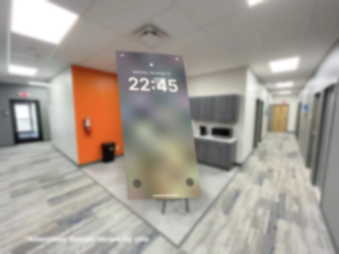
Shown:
T22:45
